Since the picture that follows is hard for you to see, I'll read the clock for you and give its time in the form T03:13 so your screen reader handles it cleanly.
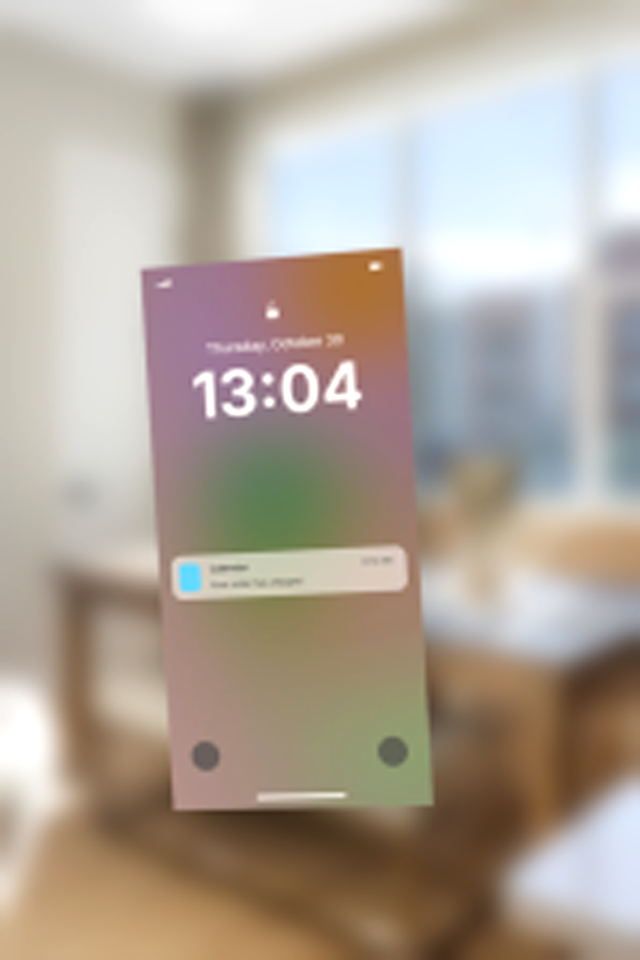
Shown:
T13:04
